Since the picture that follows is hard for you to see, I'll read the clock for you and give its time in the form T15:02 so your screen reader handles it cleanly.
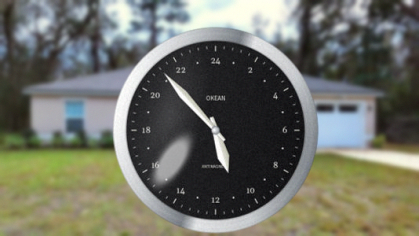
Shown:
T10:53
